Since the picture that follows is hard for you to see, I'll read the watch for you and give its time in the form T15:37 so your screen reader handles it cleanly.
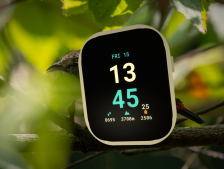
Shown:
T13:45
